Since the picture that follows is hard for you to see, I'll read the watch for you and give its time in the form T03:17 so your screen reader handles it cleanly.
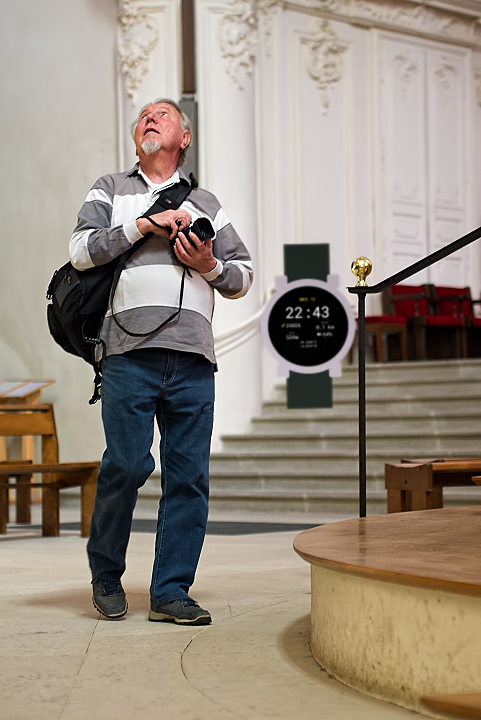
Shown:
T22:43
